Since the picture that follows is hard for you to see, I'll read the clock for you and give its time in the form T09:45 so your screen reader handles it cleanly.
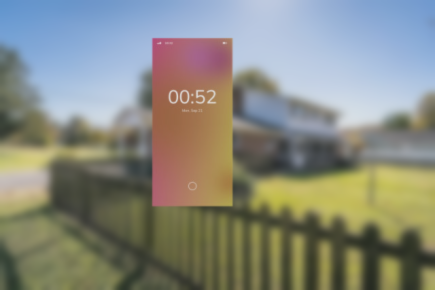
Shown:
T00:52
